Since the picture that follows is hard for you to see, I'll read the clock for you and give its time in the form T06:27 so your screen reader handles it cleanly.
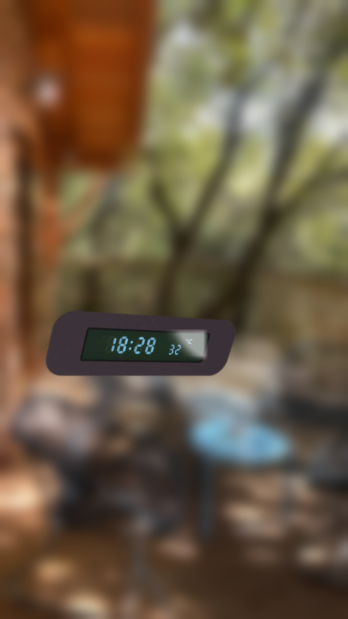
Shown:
T18:28
